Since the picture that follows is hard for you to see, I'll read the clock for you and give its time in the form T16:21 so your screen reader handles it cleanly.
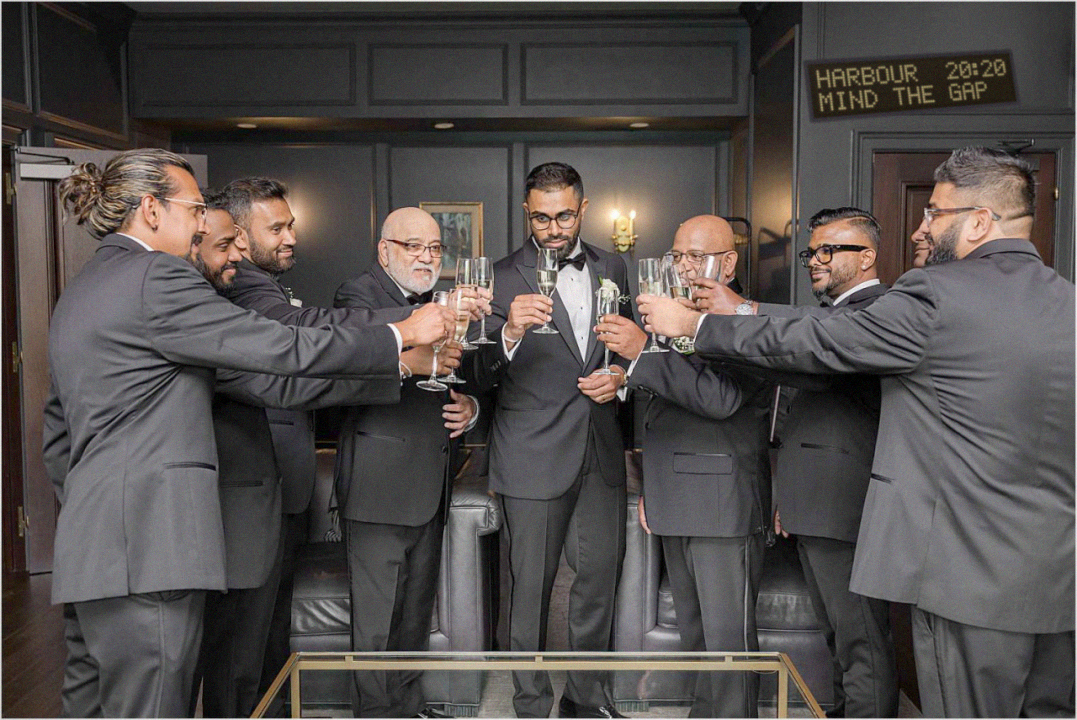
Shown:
T20:20
